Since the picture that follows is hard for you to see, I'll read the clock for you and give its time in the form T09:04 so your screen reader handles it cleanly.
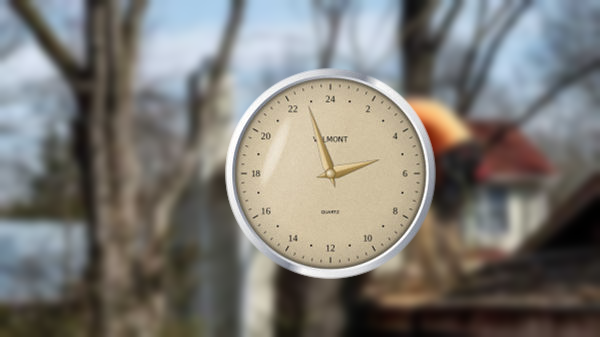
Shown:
T04:57
